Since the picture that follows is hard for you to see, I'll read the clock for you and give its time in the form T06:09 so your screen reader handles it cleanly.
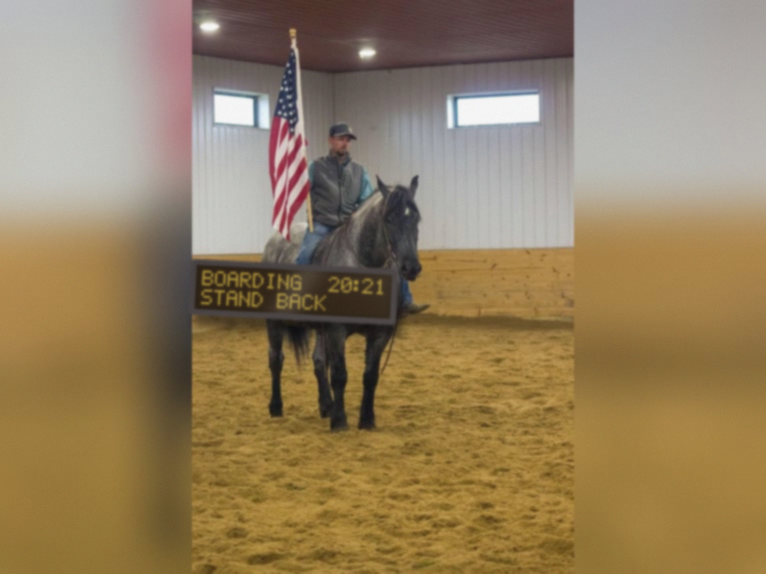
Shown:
T20:21
